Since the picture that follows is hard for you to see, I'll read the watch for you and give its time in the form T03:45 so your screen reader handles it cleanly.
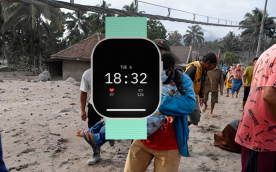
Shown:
T18:32
